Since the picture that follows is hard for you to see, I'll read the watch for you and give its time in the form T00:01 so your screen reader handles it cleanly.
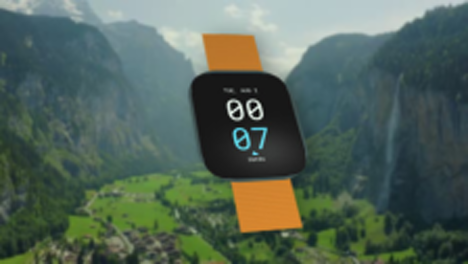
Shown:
T00:07
